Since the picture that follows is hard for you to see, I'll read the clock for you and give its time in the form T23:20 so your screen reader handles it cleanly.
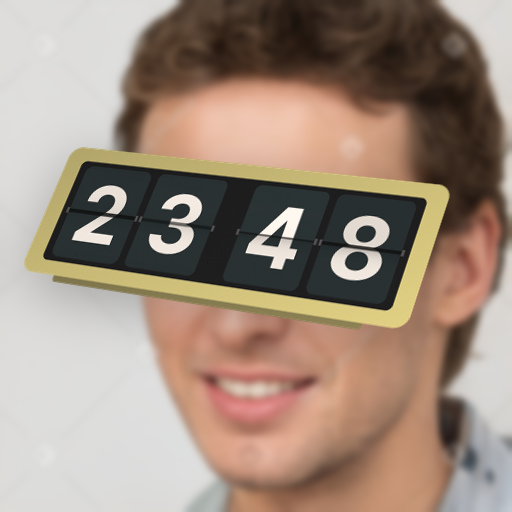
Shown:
T23:48
